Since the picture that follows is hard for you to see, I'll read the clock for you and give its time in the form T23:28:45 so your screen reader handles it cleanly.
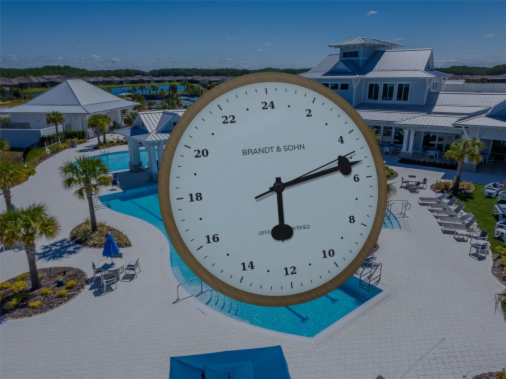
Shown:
T12:13:12
